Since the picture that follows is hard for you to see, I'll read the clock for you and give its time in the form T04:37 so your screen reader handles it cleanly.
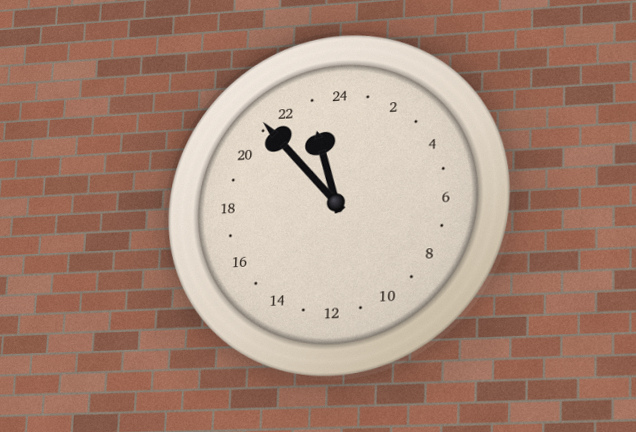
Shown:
T22:53
